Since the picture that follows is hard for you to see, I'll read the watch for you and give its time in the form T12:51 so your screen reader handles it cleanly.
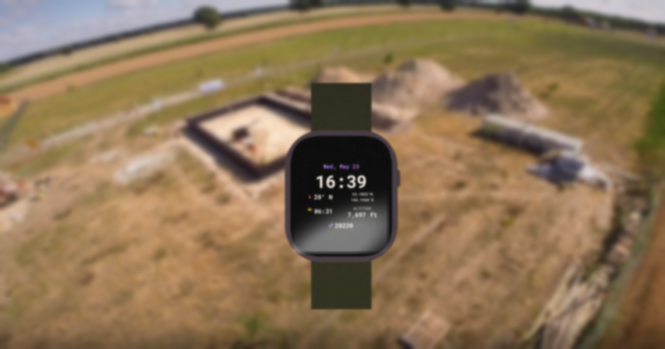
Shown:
T16:39
